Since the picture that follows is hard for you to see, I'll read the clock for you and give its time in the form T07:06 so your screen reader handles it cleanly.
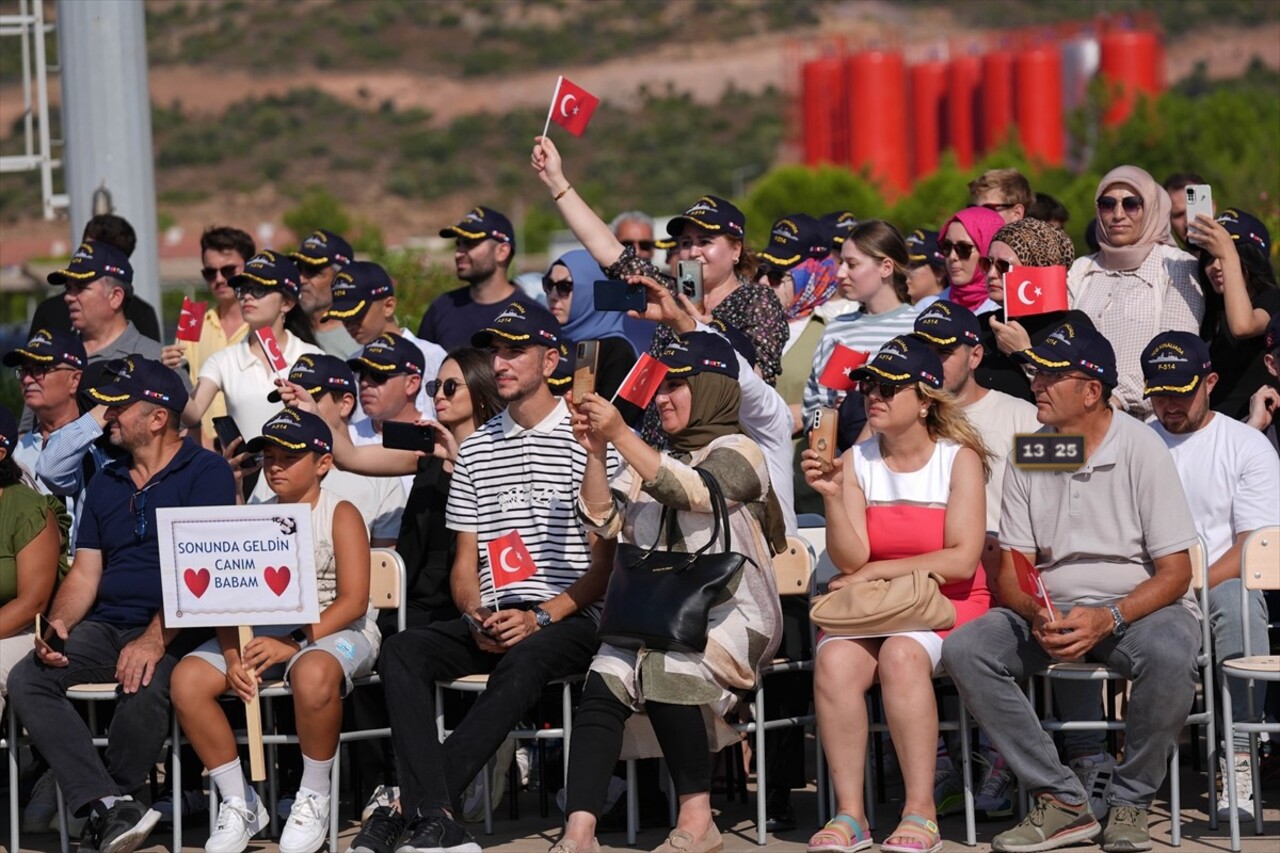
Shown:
T13:25
